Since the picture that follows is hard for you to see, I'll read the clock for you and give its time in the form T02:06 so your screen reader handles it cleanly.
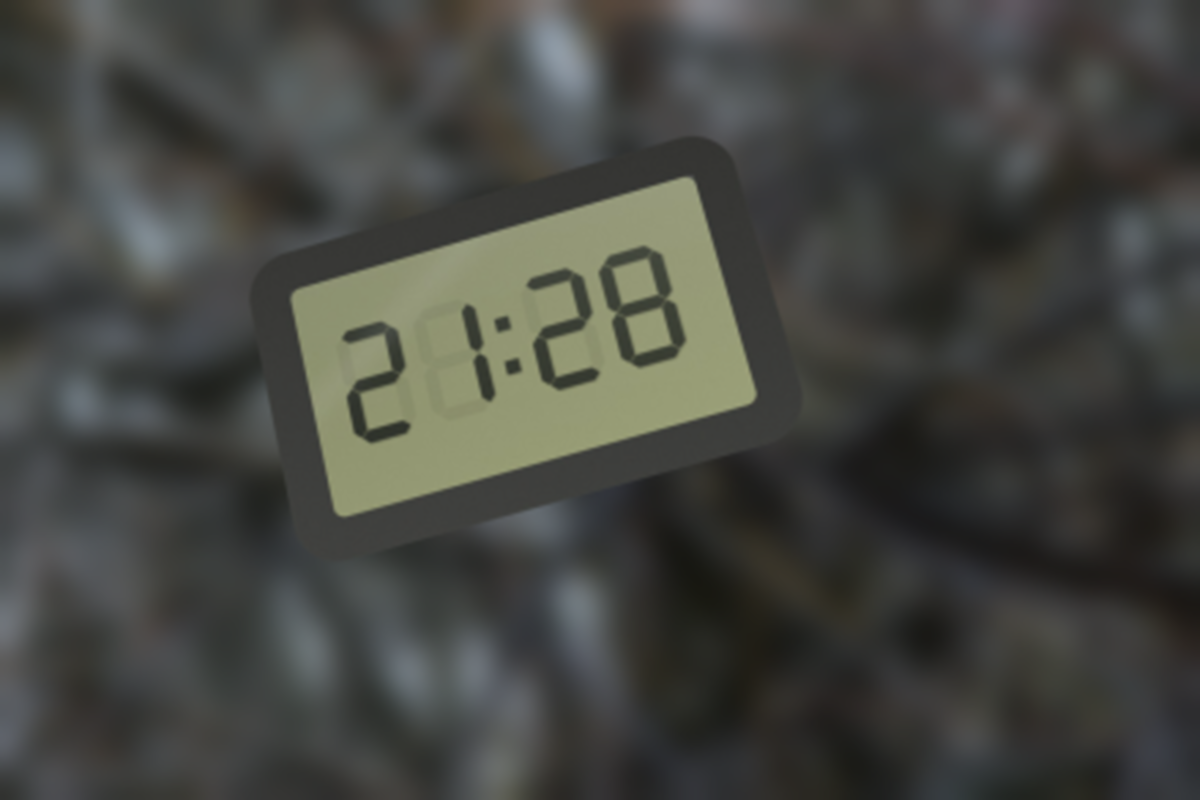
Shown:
T21:28
